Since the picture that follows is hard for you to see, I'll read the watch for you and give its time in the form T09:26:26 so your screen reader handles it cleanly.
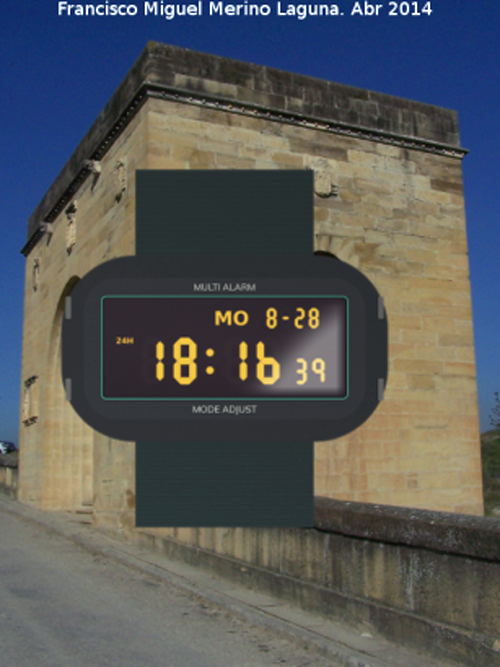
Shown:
T18:16:39
